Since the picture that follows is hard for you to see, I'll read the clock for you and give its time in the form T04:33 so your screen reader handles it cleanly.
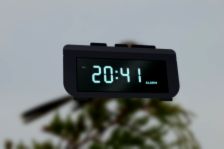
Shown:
T20:41
